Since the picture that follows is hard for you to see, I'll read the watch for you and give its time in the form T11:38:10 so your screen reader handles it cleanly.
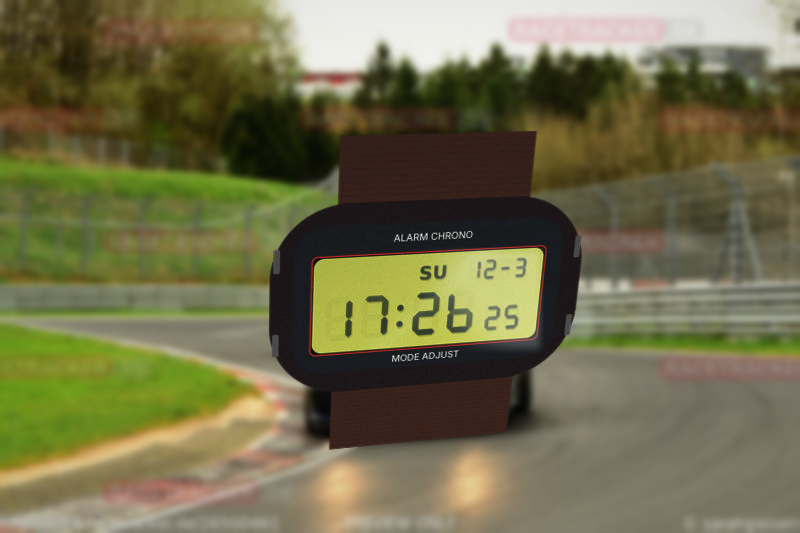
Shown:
T17:26:25
